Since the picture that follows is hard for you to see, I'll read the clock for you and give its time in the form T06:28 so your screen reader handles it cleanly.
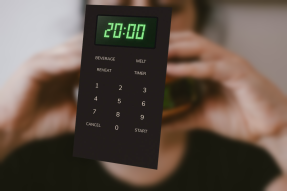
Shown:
T20:00
